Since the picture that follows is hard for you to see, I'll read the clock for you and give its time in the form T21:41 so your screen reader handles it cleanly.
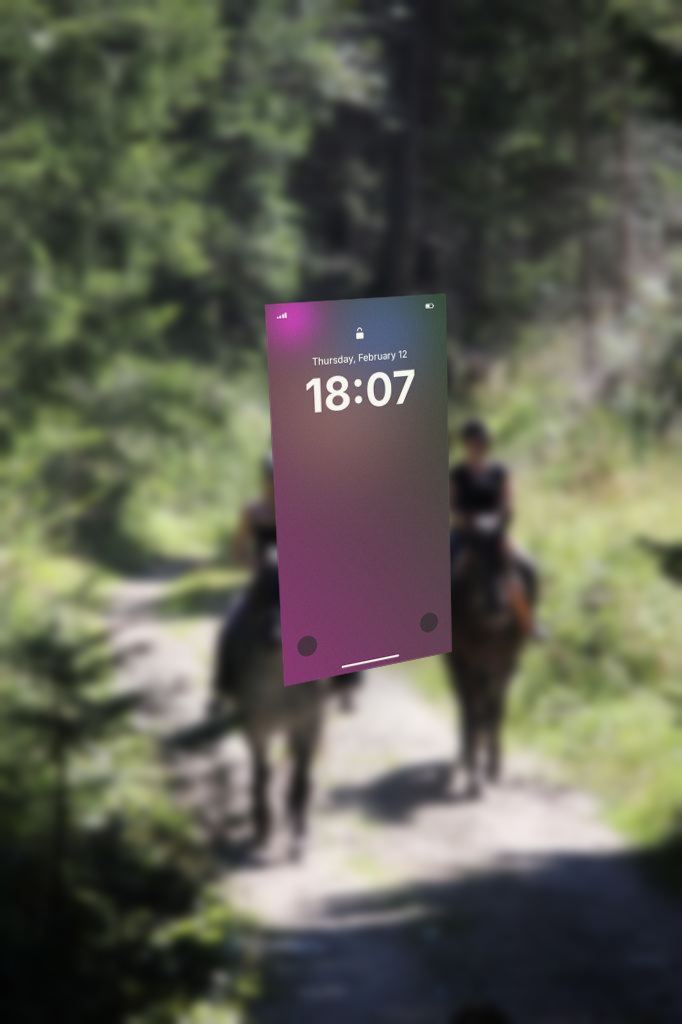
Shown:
T18:07
